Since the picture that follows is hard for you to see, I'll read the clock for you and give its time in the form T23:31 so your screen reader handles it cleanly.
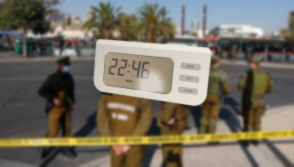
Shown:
T22:46
